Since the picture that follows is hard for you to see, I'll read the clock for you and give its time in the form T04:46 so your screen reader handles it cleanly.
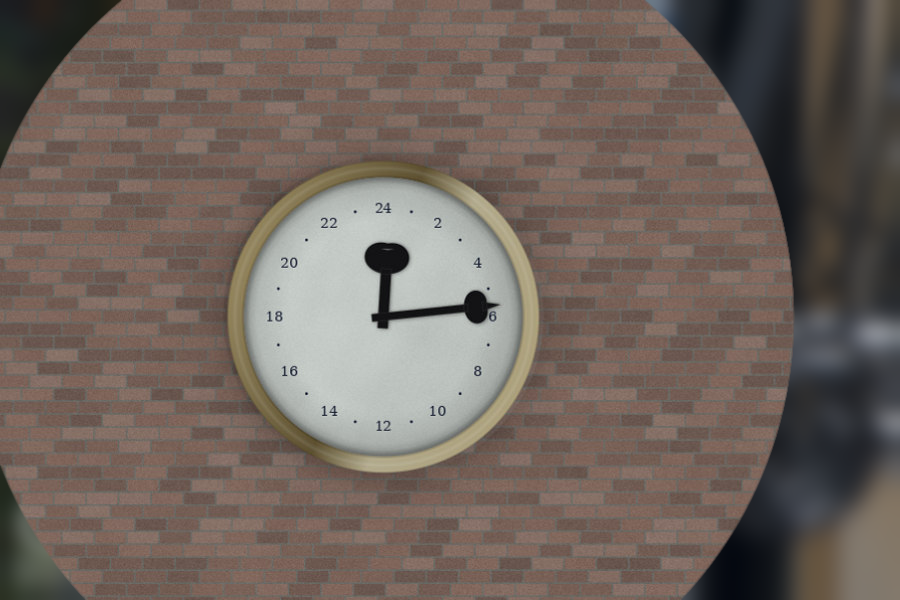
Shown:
T00:14
